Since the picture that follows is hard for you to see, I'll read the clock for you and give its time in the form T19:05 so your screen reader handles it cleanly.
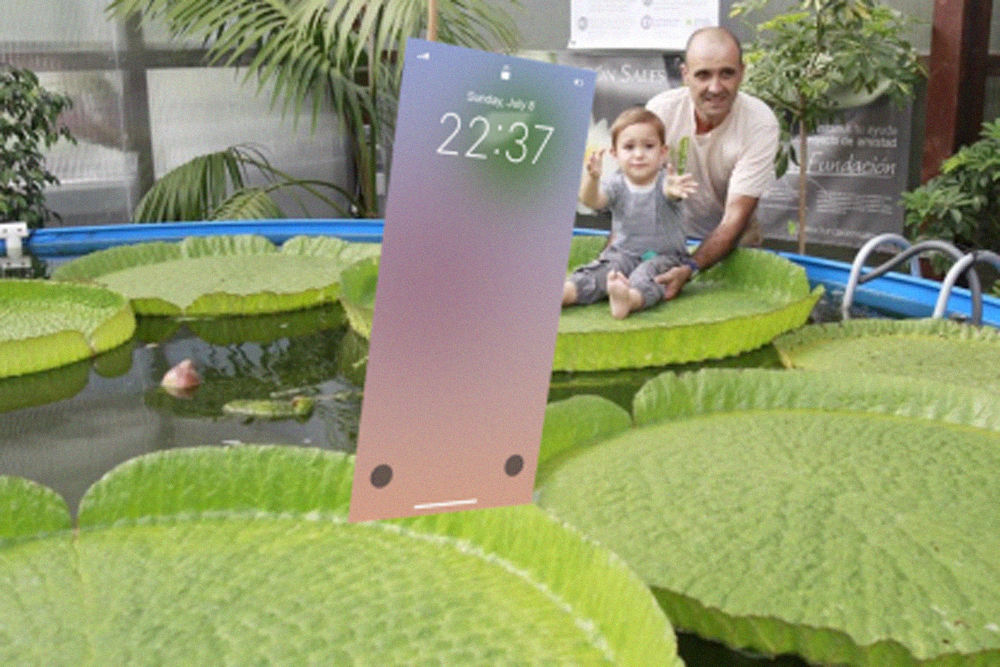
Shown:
T22:37
